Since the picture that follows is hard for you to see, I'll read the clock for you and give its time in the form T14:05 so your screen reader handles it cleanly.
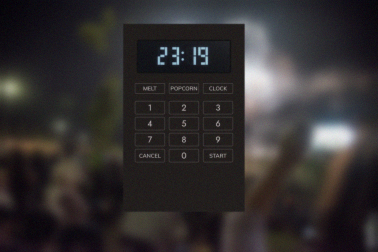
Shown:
T23:19
